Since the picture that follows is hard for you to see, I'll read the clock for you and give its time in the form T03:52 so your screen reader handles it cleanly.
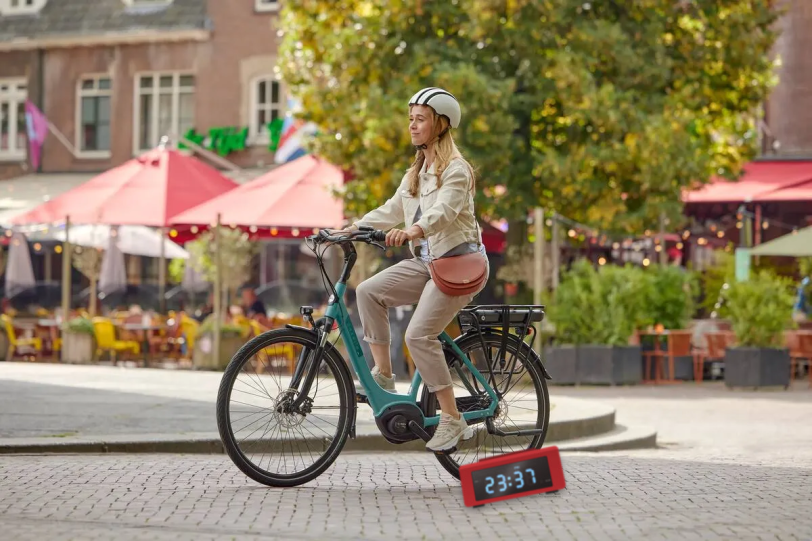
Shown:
T23:37
